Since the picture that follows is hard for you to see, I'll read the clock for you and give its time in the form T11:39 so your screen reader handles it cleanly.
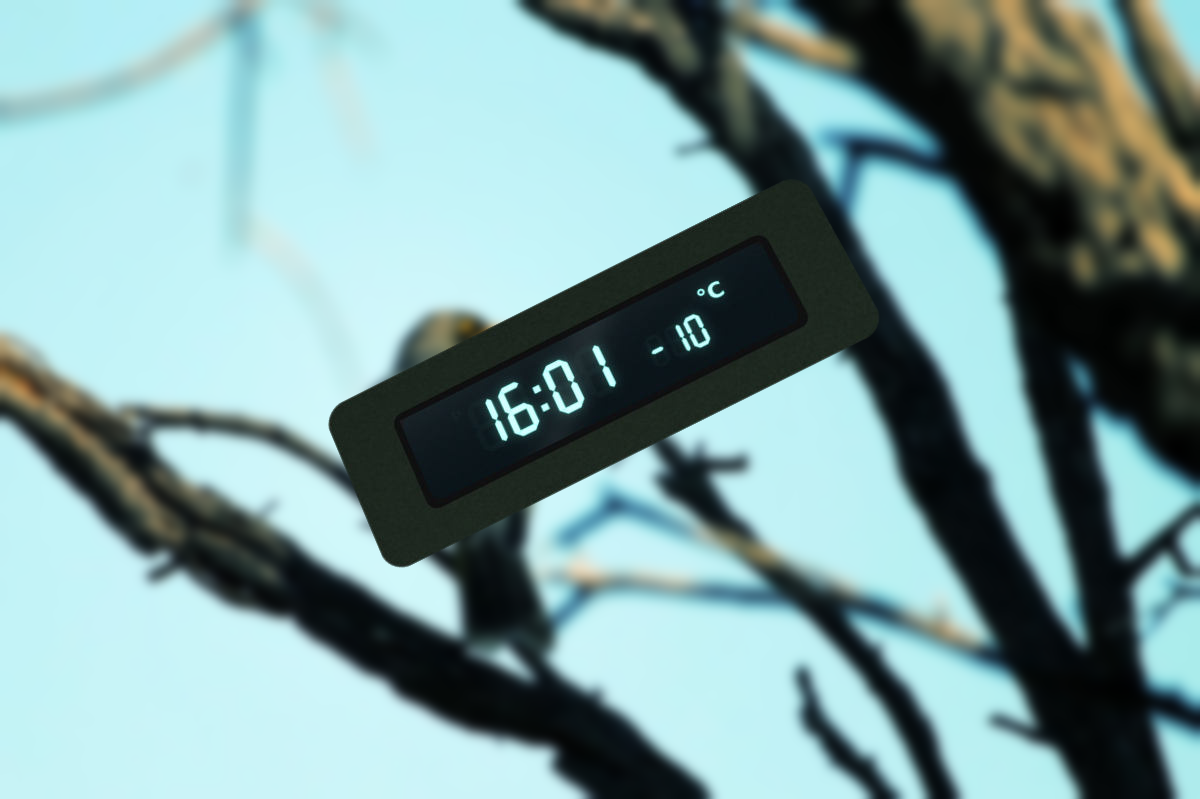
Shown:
T16:01
